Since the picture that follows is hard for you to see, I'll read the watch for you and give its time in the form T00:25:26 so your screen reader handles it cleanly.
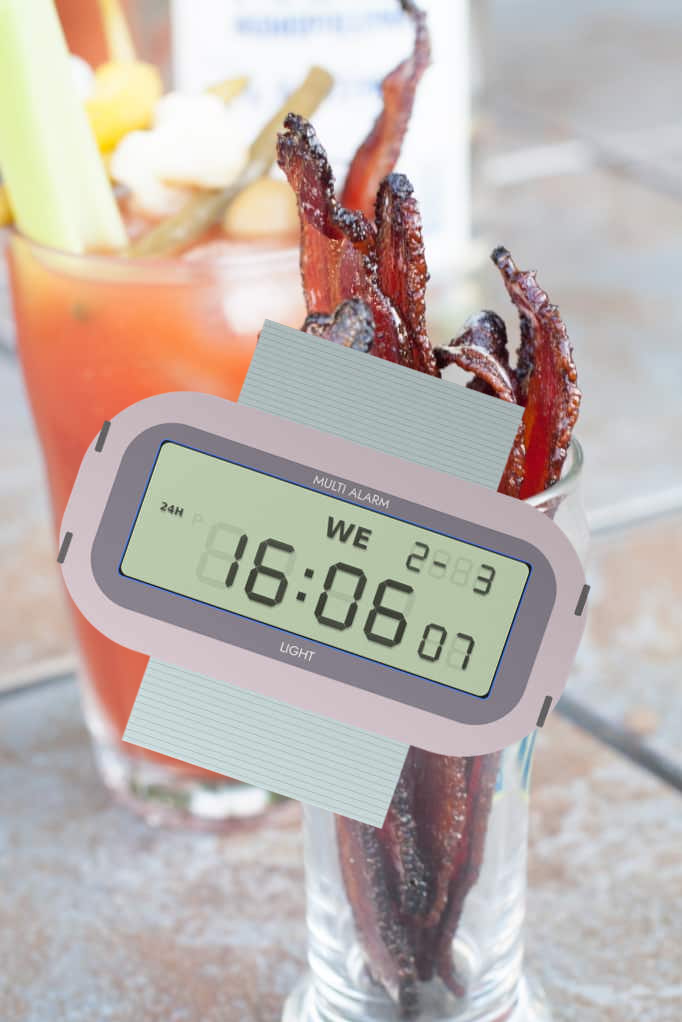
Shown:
T16:06:07
